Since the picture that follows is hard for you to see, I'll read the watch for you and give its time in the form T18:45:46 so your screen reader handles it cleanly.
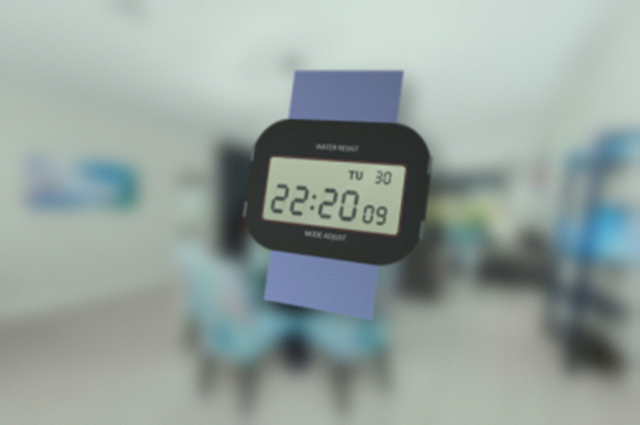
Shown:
T22:20:09
